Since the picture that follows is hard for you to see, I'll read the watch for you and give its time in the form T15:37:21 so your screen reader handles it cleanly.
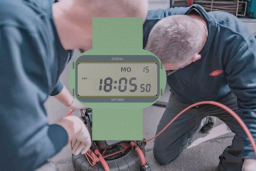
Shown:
T18:05:50
